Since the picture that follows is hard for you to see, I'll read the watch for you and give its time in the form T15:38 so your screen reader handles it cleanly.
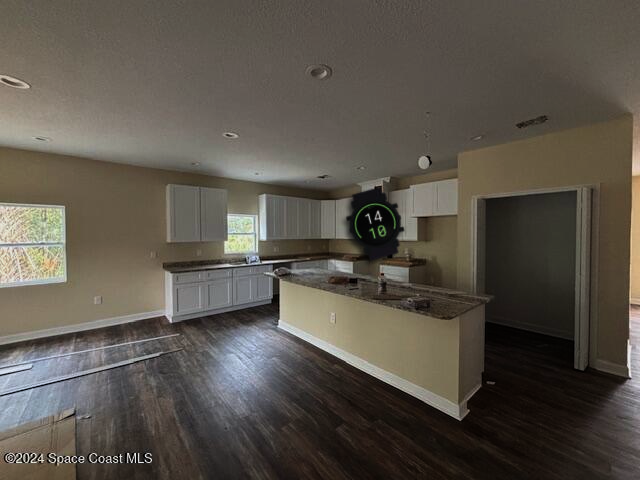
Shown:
T14:10
